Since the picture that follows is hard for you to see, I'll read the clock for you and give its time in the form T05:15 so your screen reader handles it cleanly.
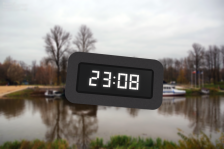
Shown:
T23:08
